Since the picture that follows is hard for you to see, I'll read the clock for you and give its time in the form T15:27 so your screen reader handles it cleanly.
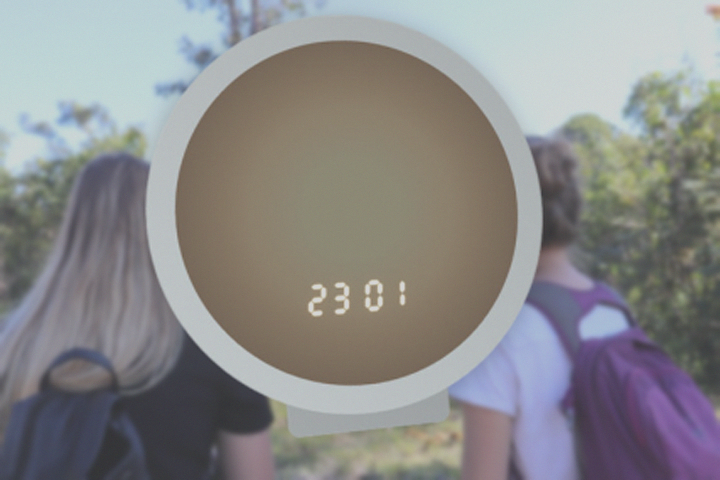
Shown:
T23:01
